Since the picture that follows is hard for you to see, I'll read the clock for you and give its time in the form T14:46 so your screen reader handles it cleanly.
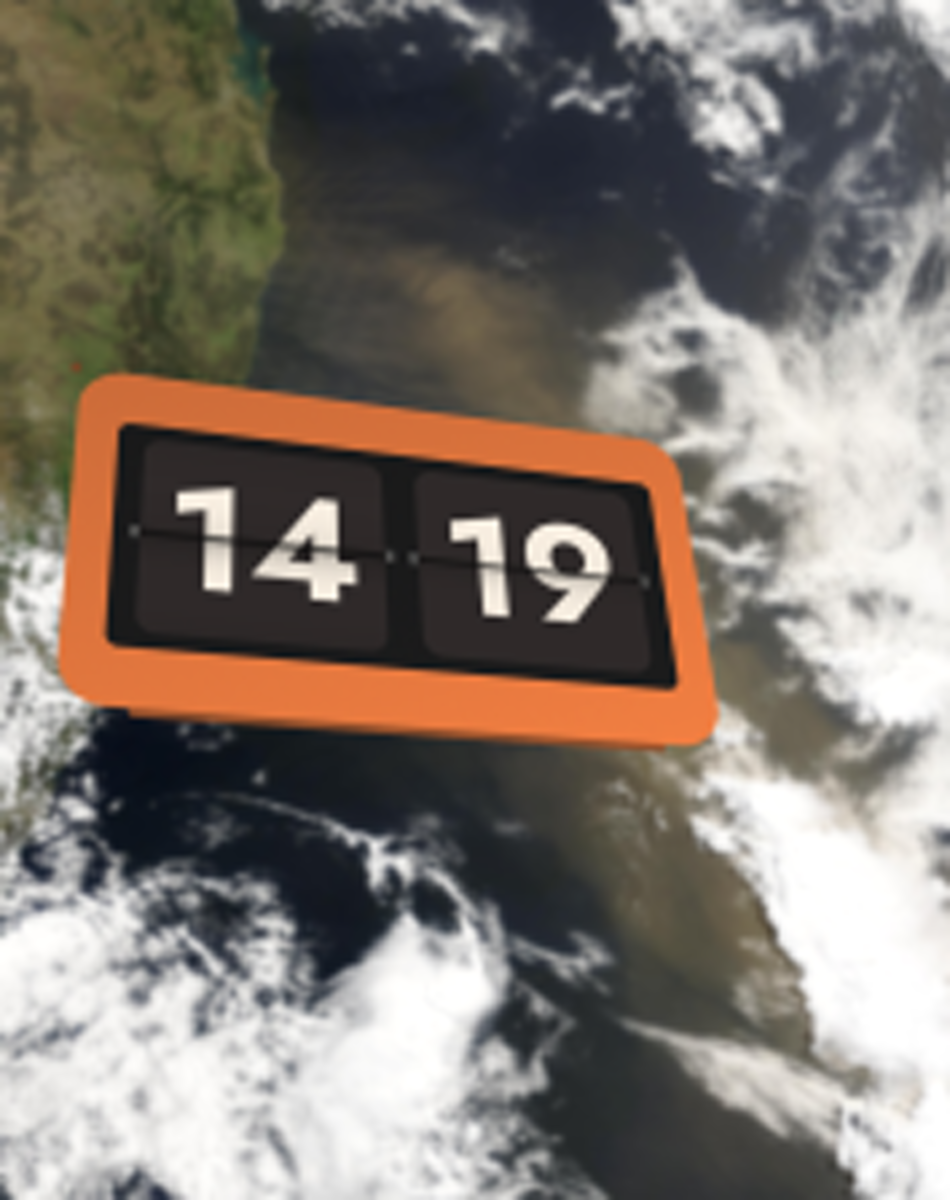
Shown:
T14:19
